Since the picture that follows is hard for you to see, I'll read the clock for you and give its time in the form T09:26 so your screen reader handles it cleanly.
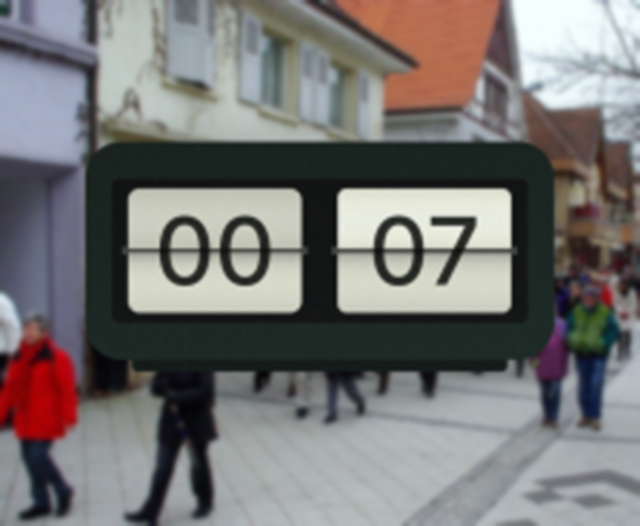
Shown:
T00:07
